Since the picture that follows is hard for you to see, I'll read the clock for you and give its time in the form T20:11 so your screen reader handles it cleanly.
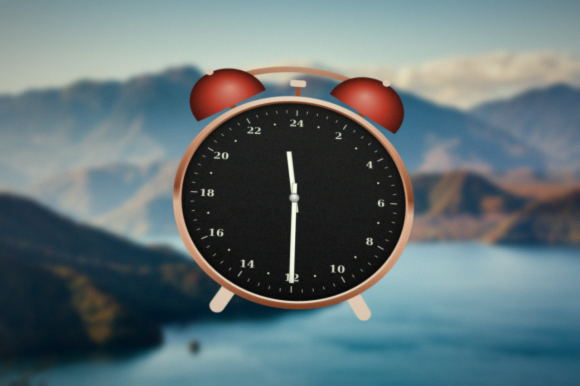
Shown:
T23:30
